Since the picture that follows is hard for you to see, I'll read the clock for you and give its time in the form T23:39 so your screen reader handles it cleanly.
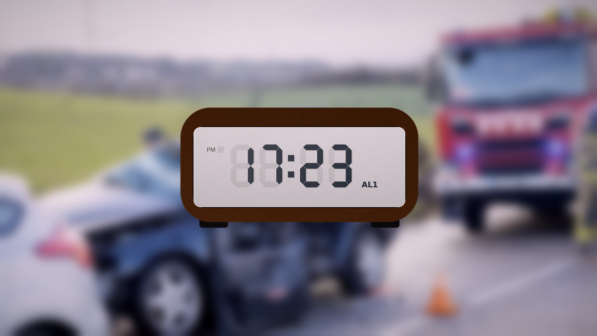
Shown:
T17:23
